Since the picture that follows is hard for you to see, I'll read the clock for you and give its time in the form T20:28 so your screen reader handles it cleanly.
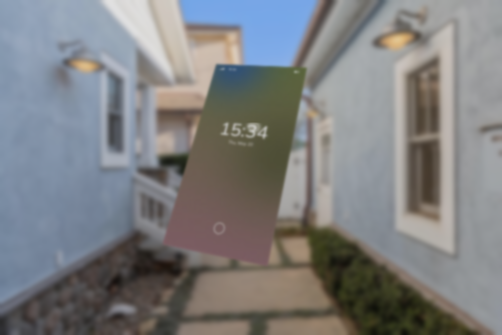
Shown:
T15:34
